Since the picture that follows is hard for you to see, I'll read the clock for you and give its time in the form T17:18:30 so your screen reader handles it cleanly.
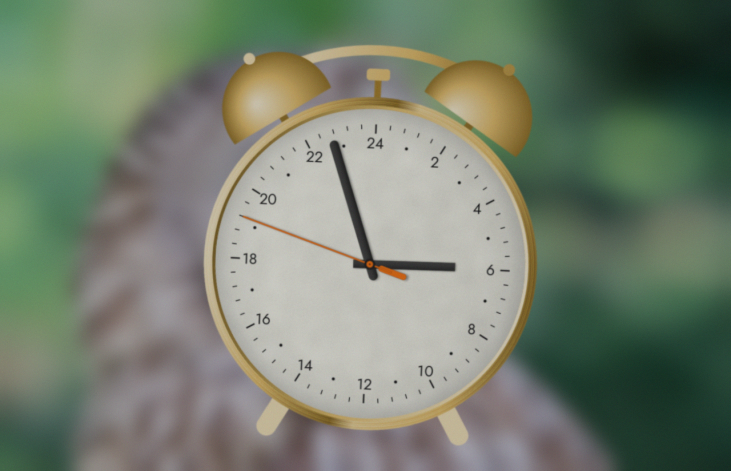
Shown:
T05:56:48
